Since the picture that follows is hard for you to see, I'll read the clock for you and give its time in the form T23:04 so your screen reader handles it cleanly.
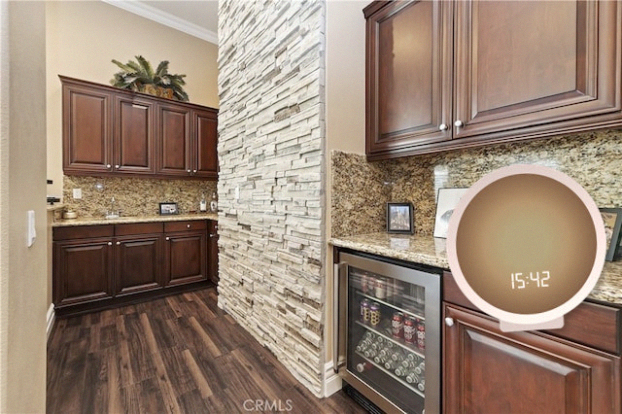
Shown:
T15:42
